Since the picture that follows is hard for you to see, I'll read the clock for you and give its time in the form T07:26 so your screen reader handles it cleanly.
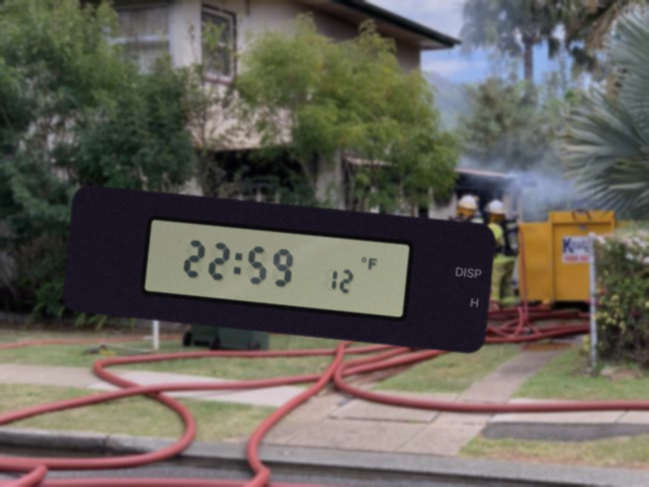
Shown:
T22:59
